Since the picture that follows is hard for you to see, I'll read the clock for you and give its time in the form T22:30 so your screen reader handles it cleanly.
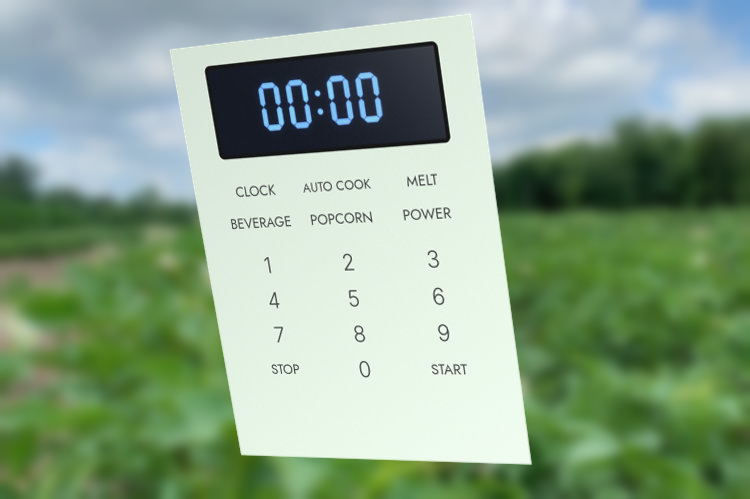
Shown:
T00:00
